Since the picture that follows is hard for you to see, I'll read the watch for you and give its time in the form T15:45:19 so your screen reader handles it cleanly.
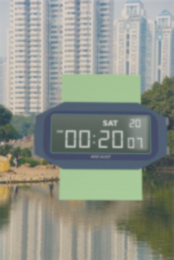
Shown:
T00:20:07
